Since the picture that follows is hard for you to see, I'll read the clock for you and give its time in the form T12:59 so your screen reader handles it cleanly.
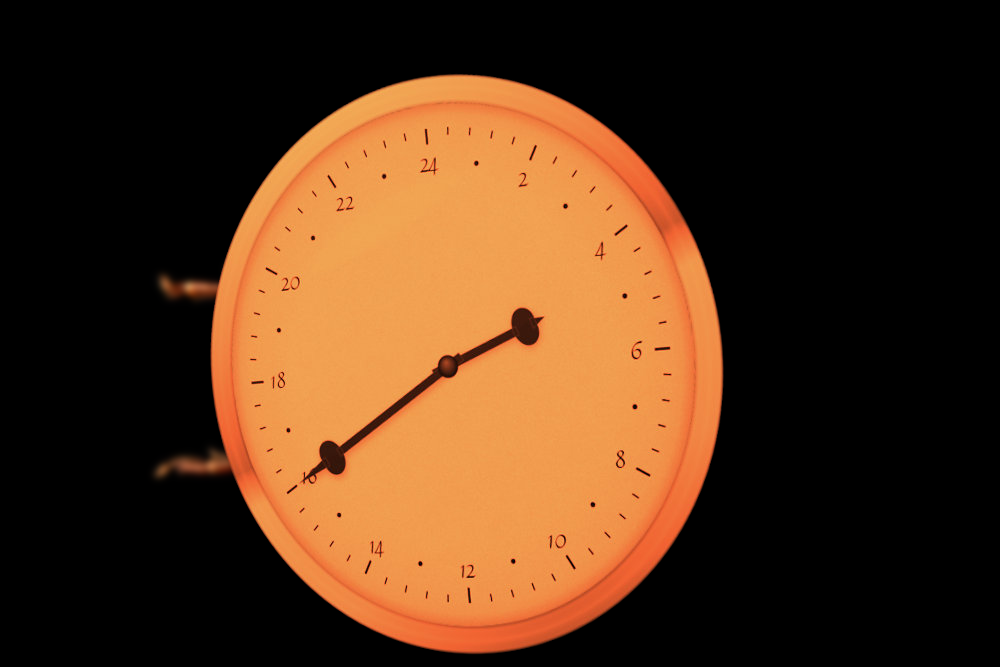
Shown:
T04:40
